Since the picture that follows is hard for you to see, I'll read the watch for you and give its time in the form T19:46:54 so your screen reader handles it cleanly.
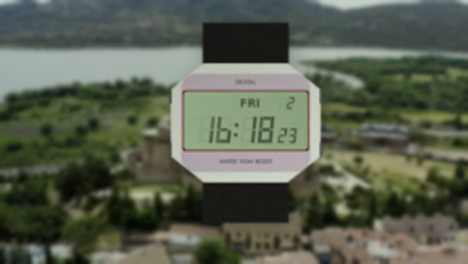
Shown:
T16:18:23
